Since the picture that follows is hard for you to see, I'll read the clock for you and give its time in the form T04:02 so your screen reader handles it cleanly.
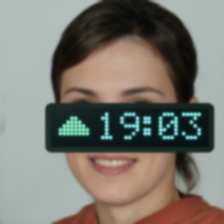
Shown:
T19:03
